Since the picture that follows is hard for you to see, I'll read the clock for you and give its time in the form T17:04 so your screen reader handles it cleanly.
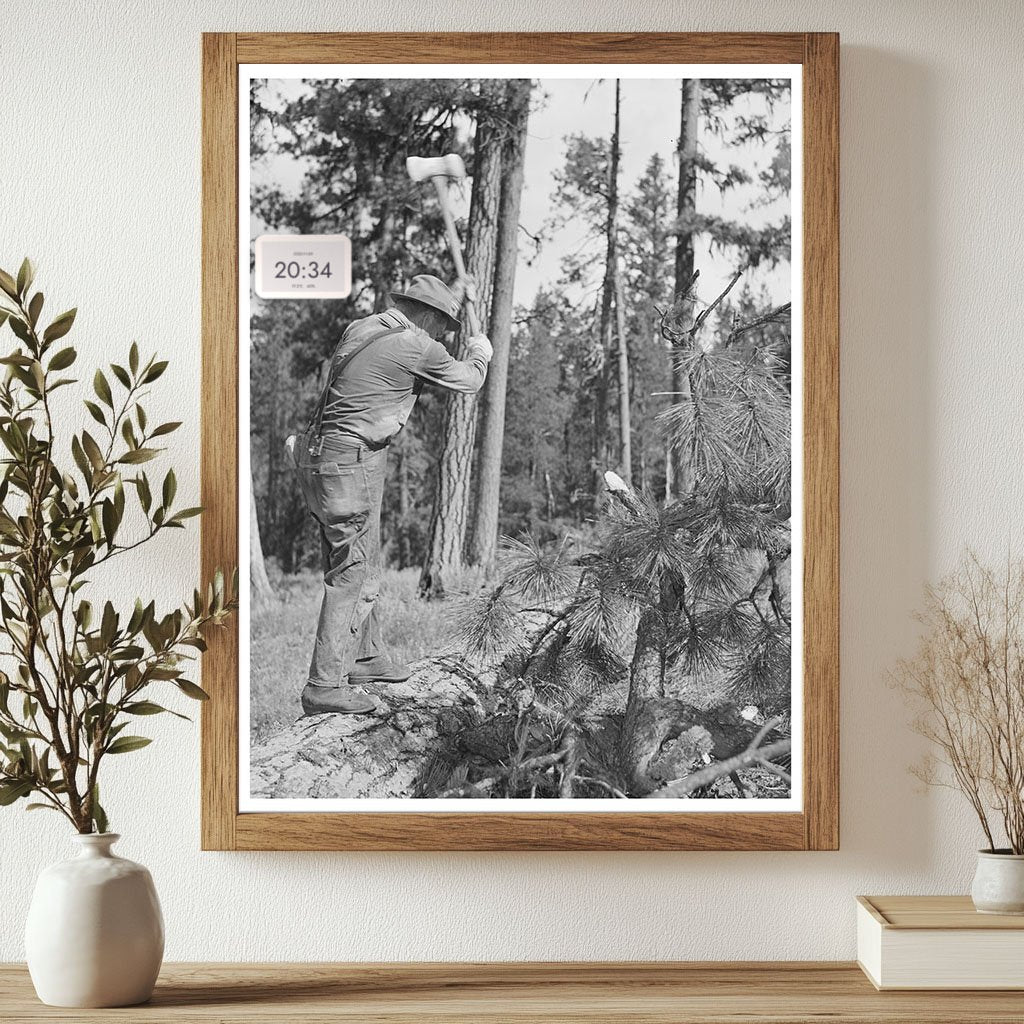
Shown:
T20:34
